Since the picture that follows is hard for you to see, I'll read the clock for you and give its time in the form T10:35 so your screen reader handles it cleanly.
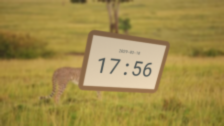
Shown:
T17:56
